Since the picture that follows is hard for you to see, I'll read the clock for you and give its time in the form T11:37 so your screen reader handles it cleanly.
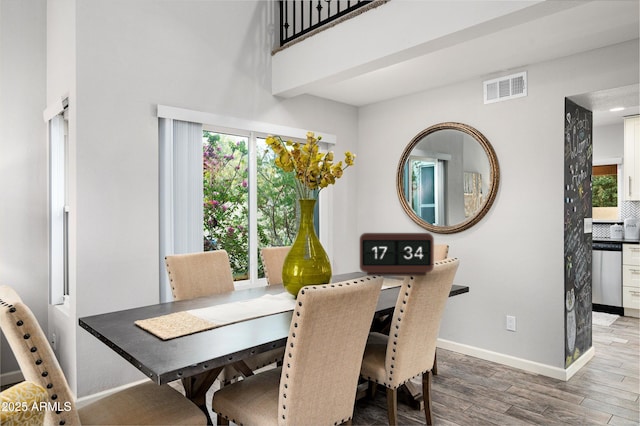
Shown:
T17:34
